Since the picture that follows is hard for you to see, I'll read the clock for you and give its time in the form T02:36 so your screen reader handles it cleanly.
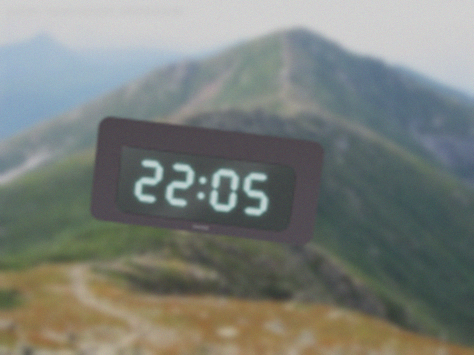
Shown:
T22:05
